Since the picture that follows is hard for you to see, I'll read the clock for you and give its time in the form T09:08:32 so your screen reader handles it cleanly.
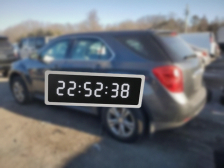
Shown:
T22:52:38
